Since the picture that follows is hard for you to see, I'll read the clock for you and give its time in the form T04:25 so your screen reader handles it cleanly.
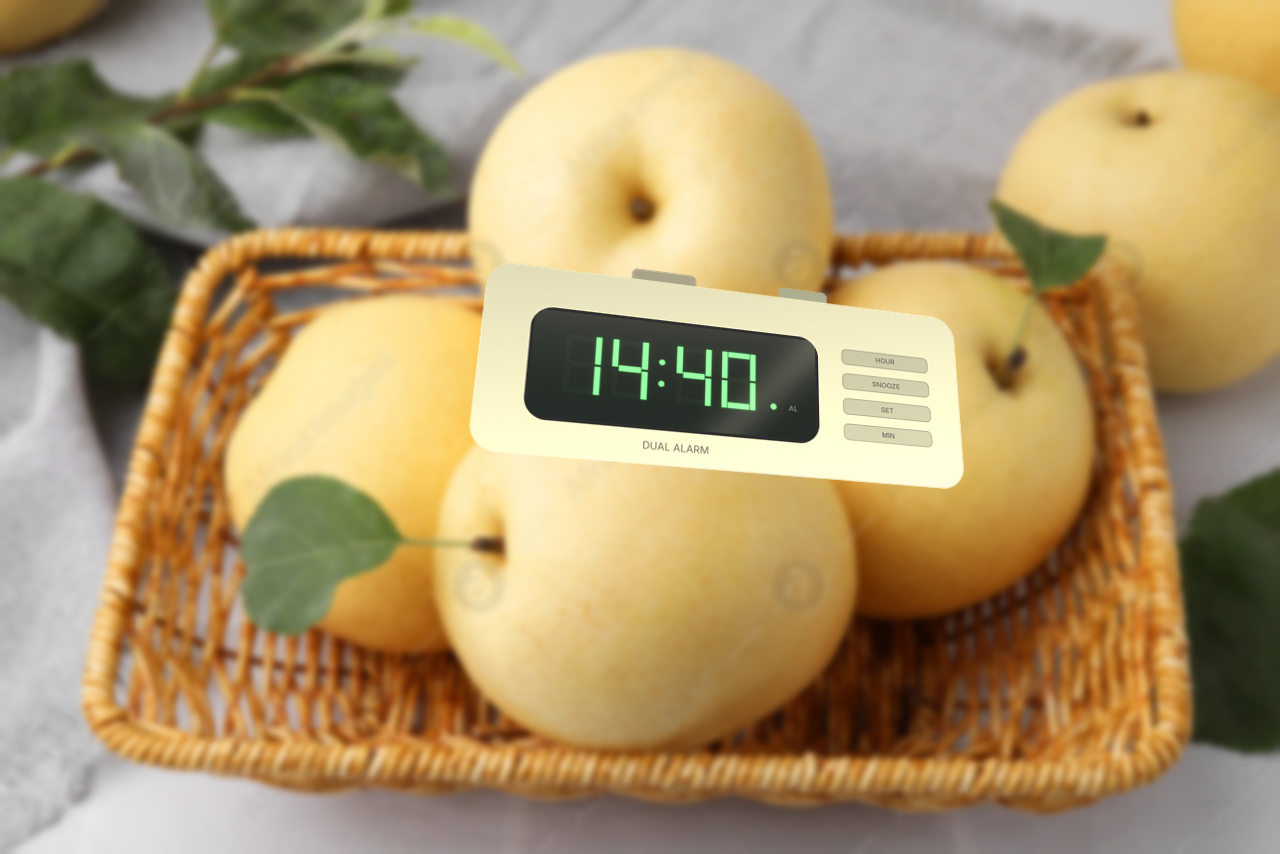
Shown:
T14:40
